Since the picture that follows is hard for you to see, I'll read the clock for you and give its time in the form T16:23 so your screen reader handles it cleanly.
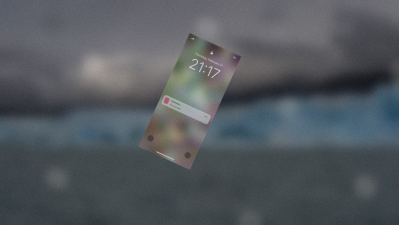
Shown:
T21:17
